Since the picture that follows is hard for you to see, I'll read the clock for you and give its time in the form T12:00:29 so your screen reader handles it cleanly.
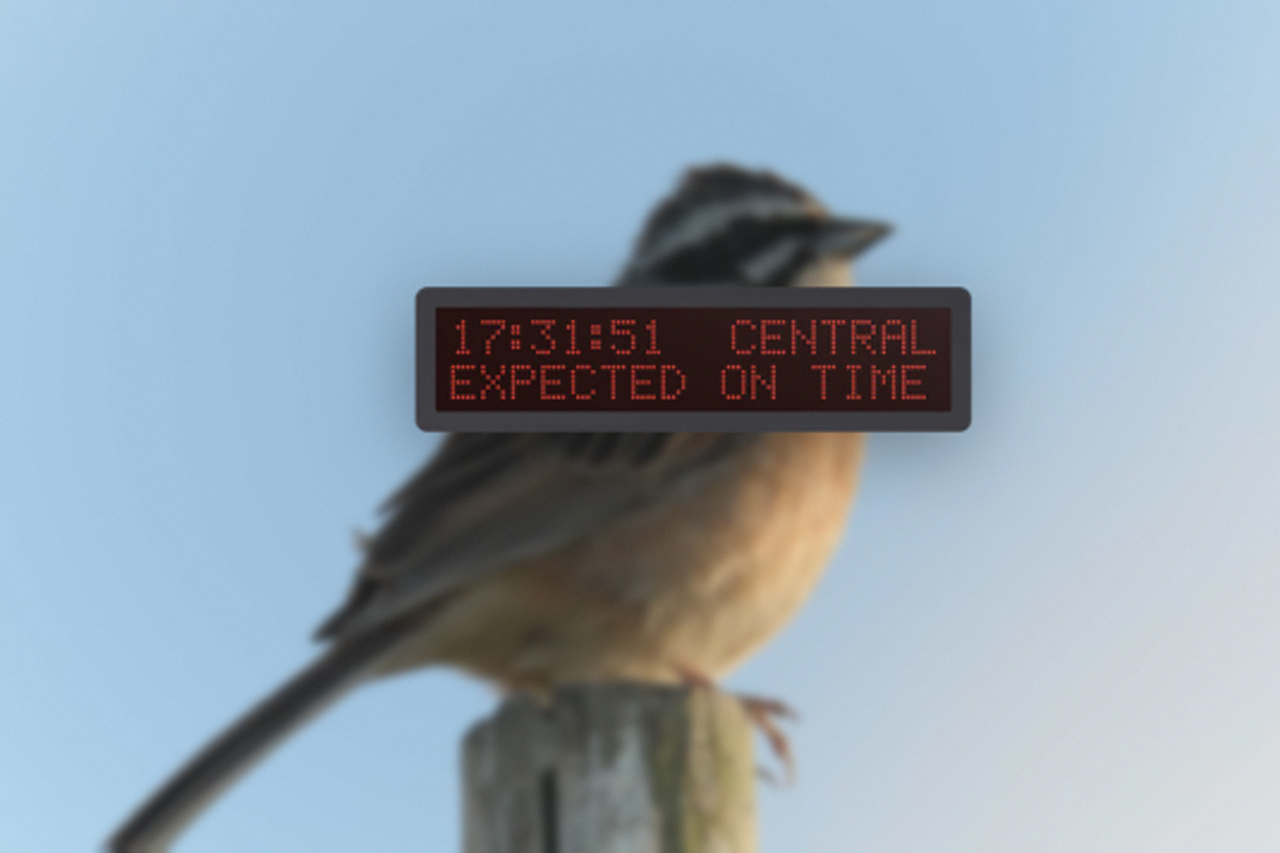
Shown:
T17:31:51
